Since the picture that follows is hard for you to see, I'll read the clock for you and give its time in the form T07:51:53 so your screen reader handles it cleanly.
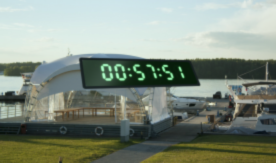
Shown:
T00:57:51
